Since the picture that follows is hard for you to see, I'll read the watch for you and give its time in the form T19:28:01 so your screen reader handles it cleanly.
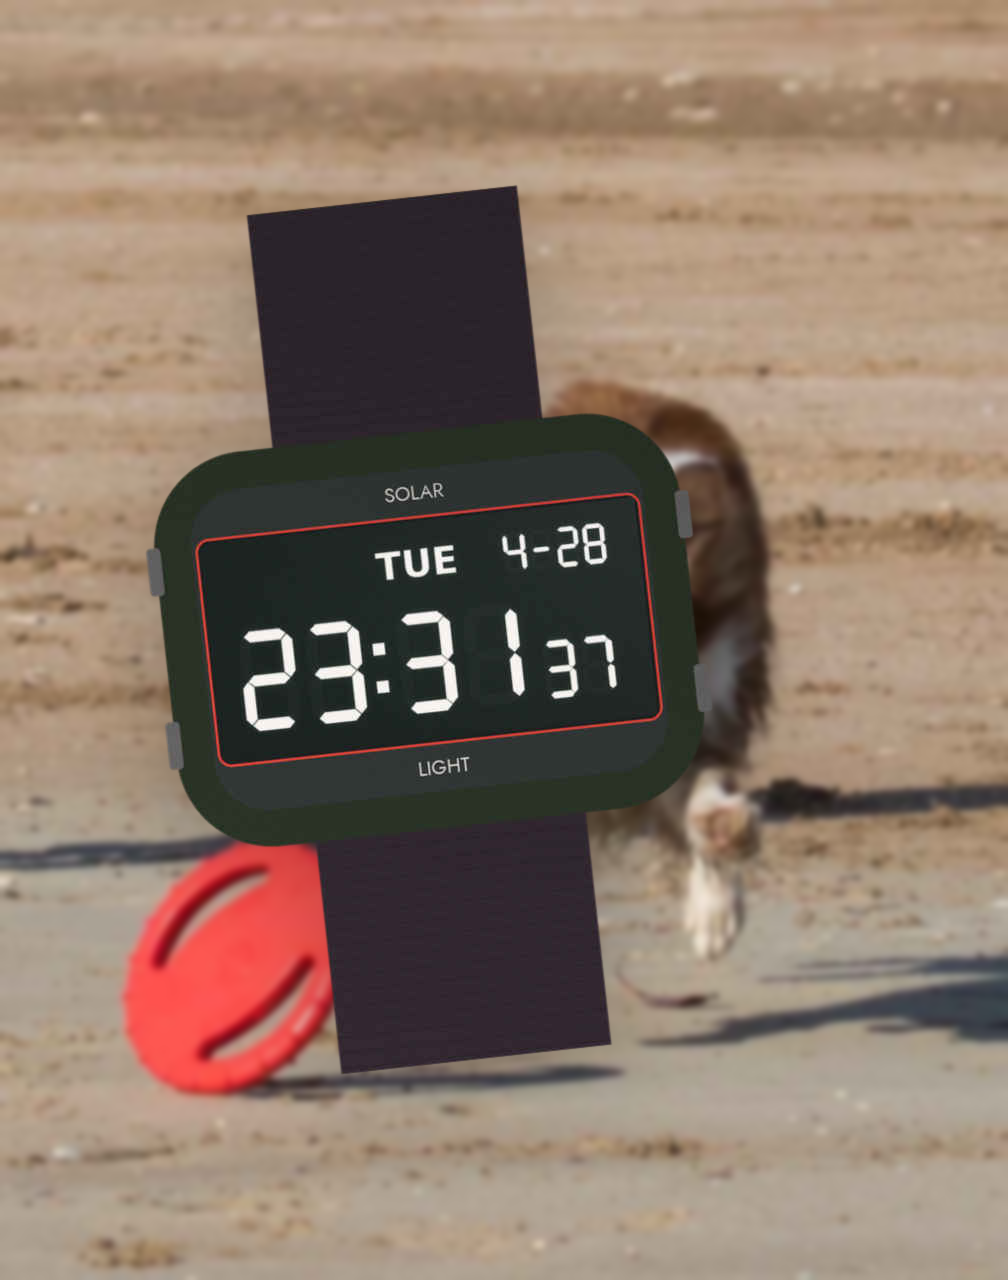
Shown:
T23:31:37
